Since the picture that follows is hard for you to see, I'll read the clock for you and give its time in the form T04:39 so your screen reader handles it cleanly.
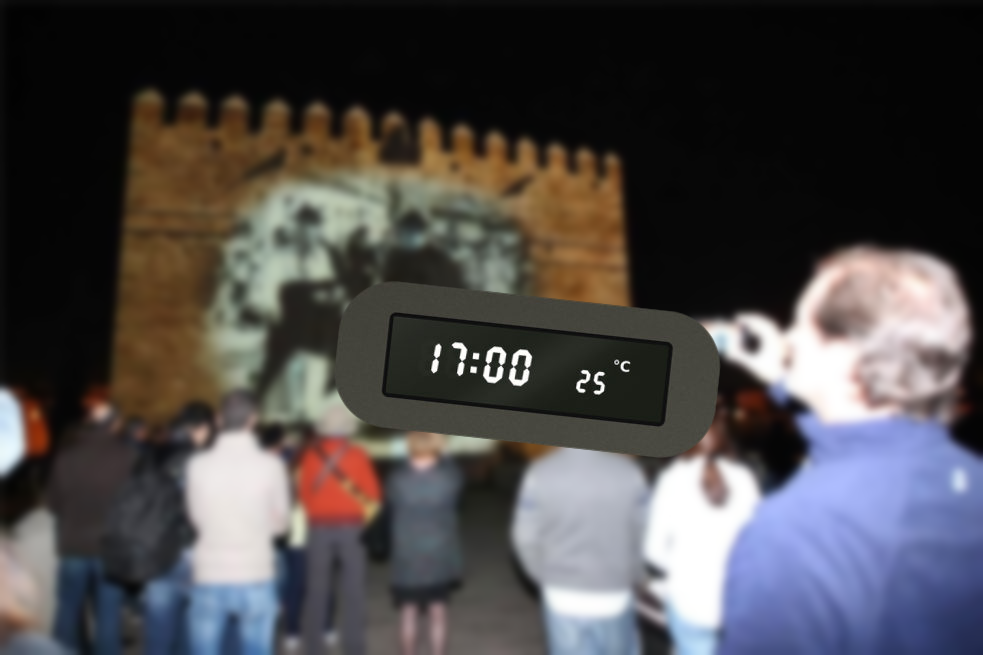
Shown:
T17:00
